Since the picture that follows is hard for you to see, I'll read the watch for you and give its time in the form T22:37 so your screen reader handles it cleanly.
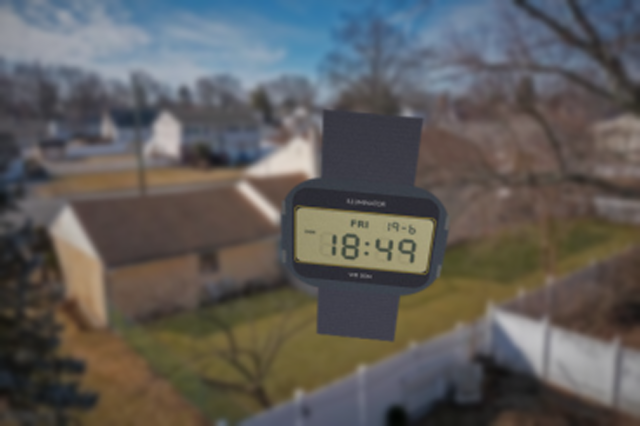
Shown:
T18:49
